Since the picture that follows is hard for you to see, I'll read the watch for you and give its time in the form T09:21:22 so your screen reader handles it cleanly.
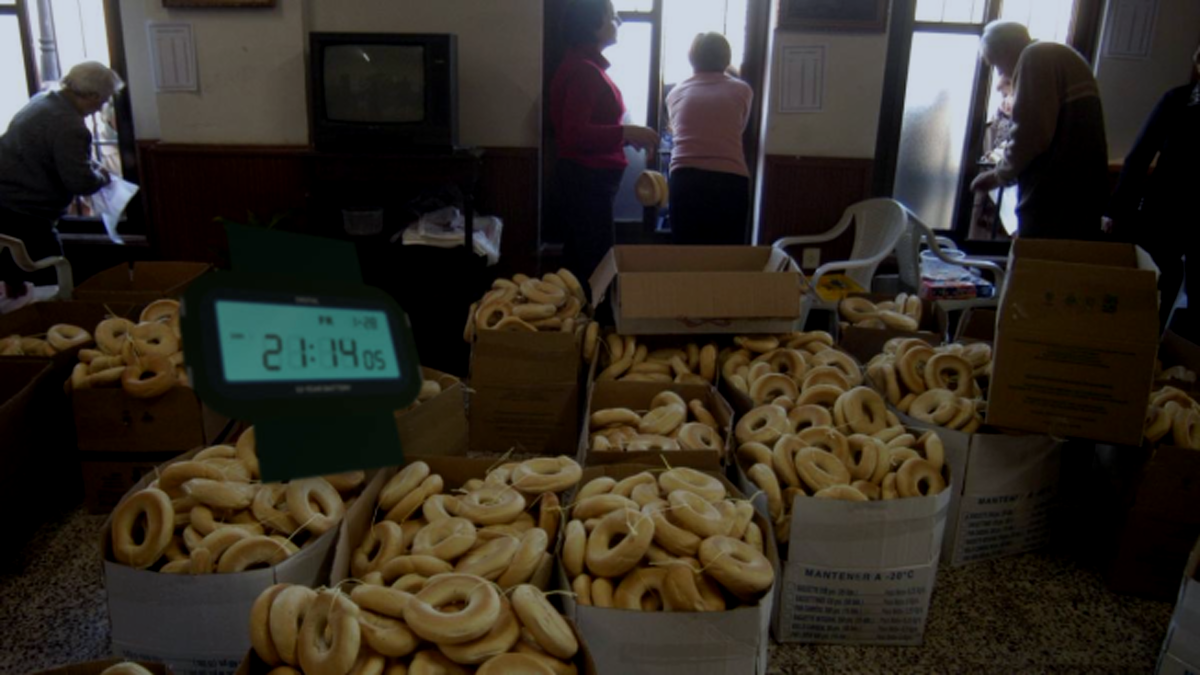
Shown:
T21:14:05
